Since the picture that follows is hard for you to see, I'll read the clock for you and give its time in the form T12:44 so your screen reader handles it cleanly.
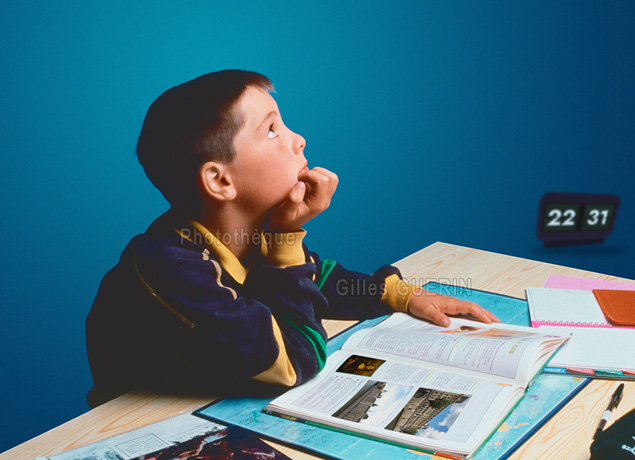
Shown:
T22:31
